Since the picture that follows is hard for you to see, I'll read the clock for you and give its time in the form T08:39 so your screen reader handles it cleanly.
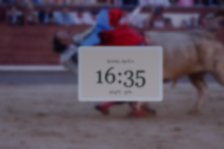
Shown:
T16:35
